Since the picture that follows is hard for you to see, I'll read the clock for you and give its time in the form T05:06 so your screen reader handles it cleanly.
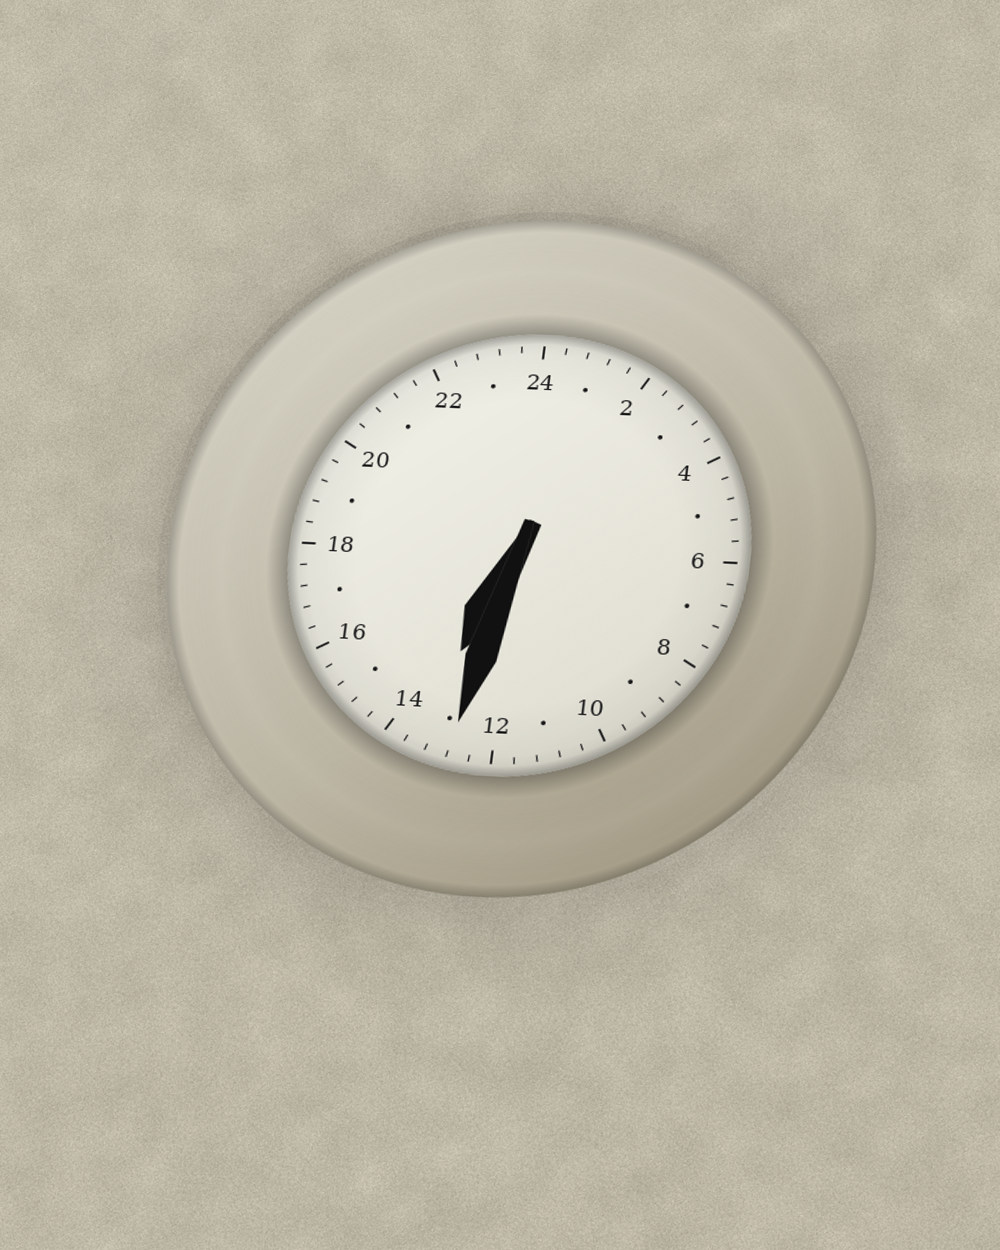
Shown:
T13:32
